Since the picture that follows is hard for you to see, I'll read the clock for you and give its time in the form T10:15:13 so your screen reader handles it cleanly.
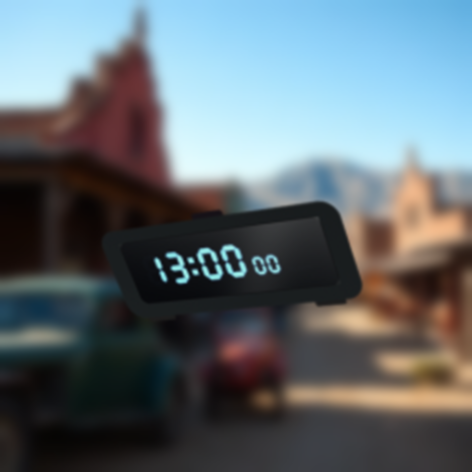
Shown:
T13:00:00
